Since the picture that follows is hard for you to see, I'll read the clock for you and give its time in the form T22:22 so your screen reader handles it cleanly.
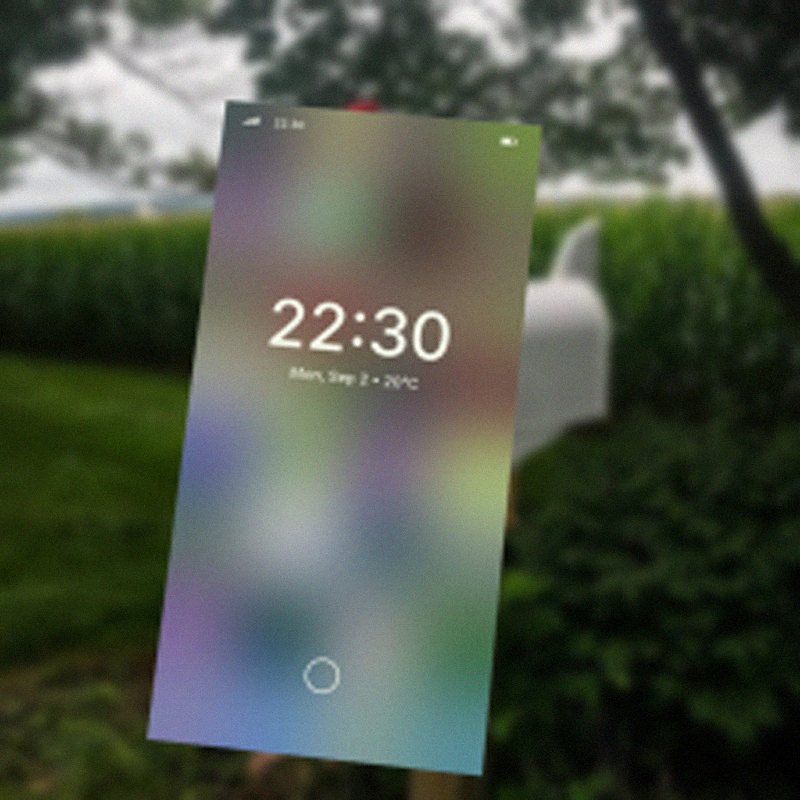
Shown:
T22:30
